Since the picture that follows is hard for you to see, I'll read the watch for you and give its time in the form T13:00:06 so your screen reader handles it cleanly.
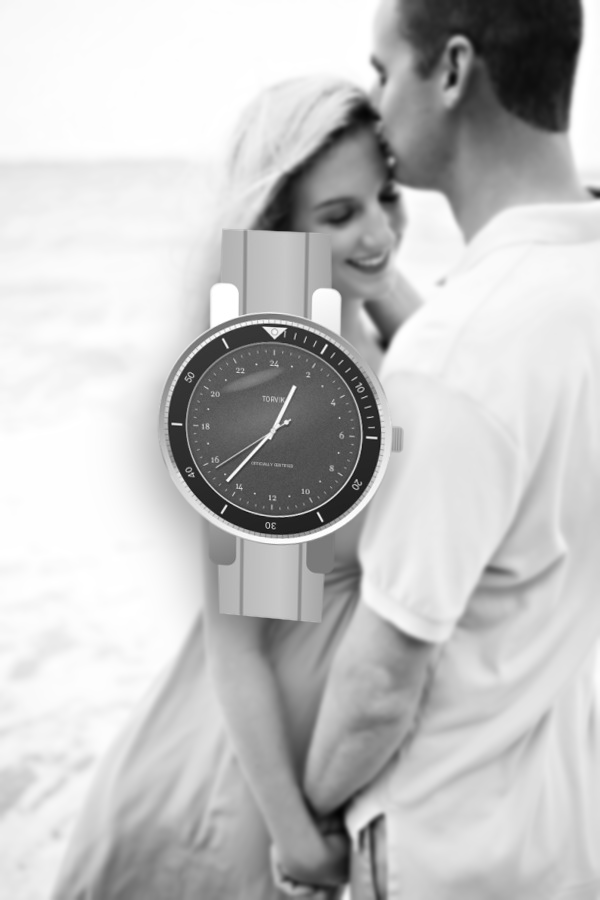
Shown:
T01:36:39
